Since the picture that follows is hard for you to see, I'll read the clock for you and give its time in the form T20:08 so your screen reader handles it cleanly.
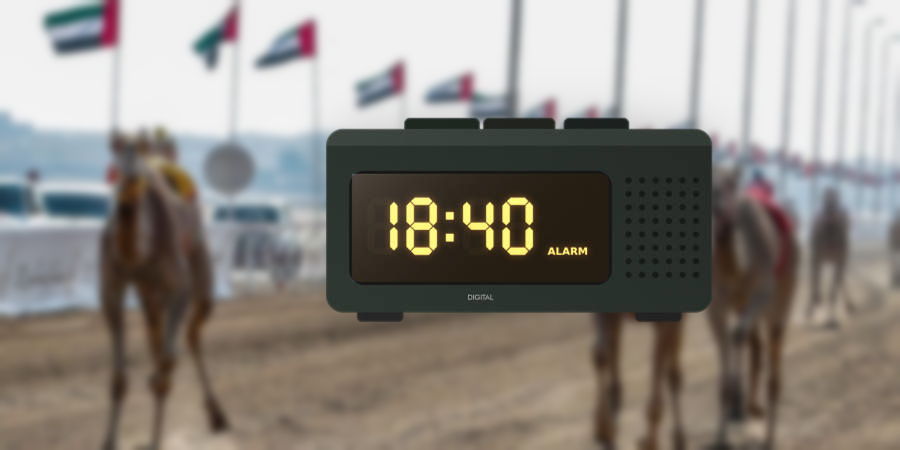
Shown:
T18:40
